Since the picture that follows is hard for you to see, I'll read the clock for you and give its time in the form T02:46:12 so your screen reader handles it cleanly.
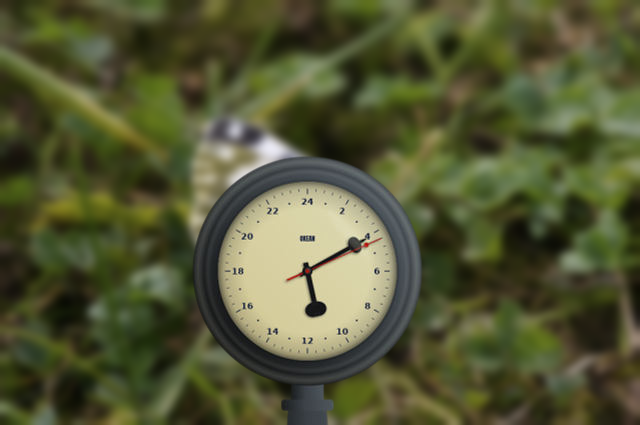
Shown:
T11:10:11
